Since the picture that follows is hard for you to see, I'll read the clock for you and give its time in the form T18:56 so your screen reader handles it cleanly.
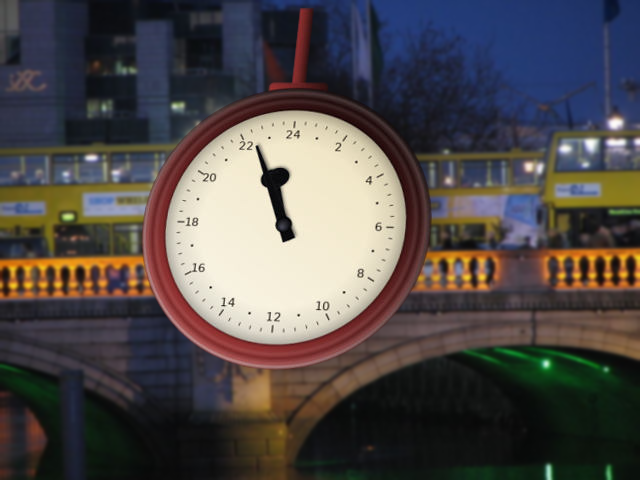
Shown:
T22:56
